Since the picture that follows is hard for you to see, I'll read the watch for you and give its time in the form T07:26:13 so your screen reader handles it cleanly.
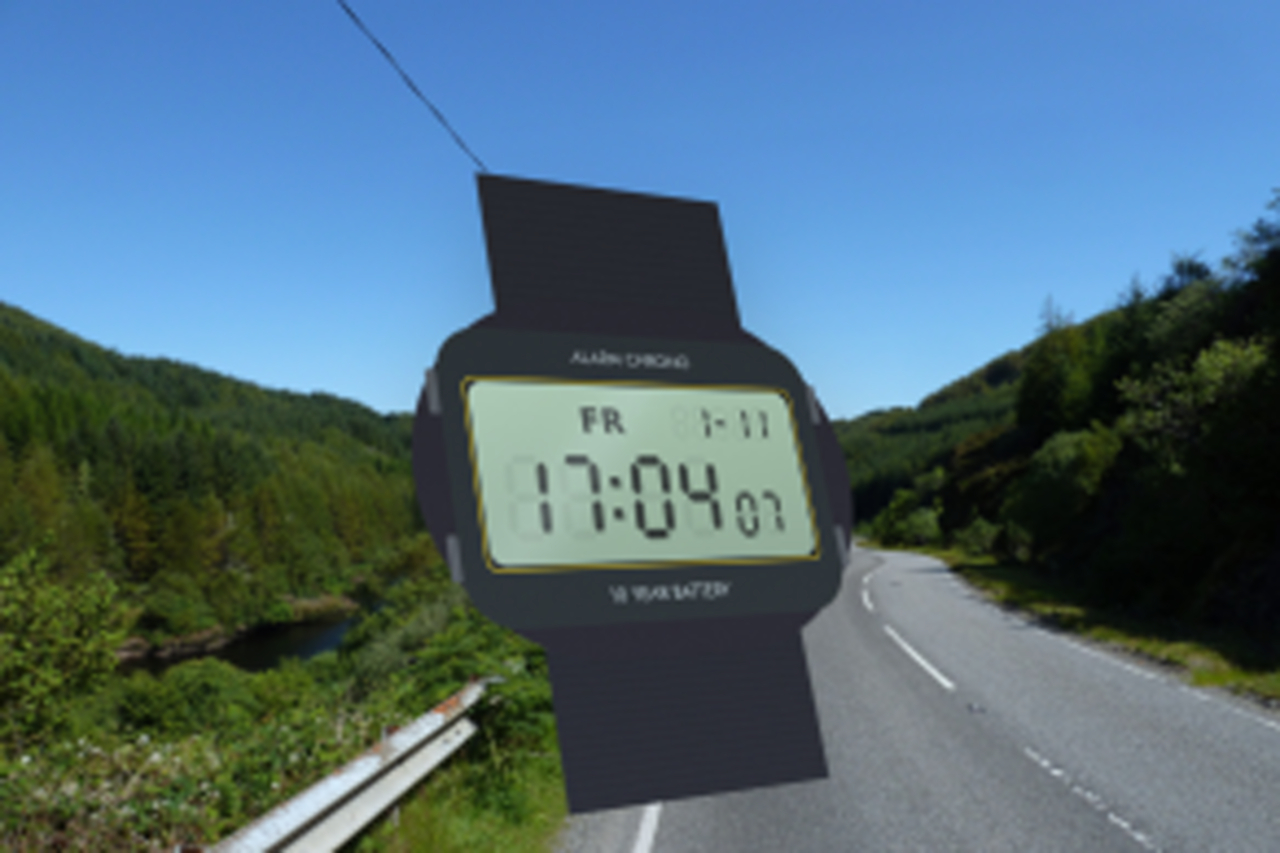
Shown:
T17:04:07
